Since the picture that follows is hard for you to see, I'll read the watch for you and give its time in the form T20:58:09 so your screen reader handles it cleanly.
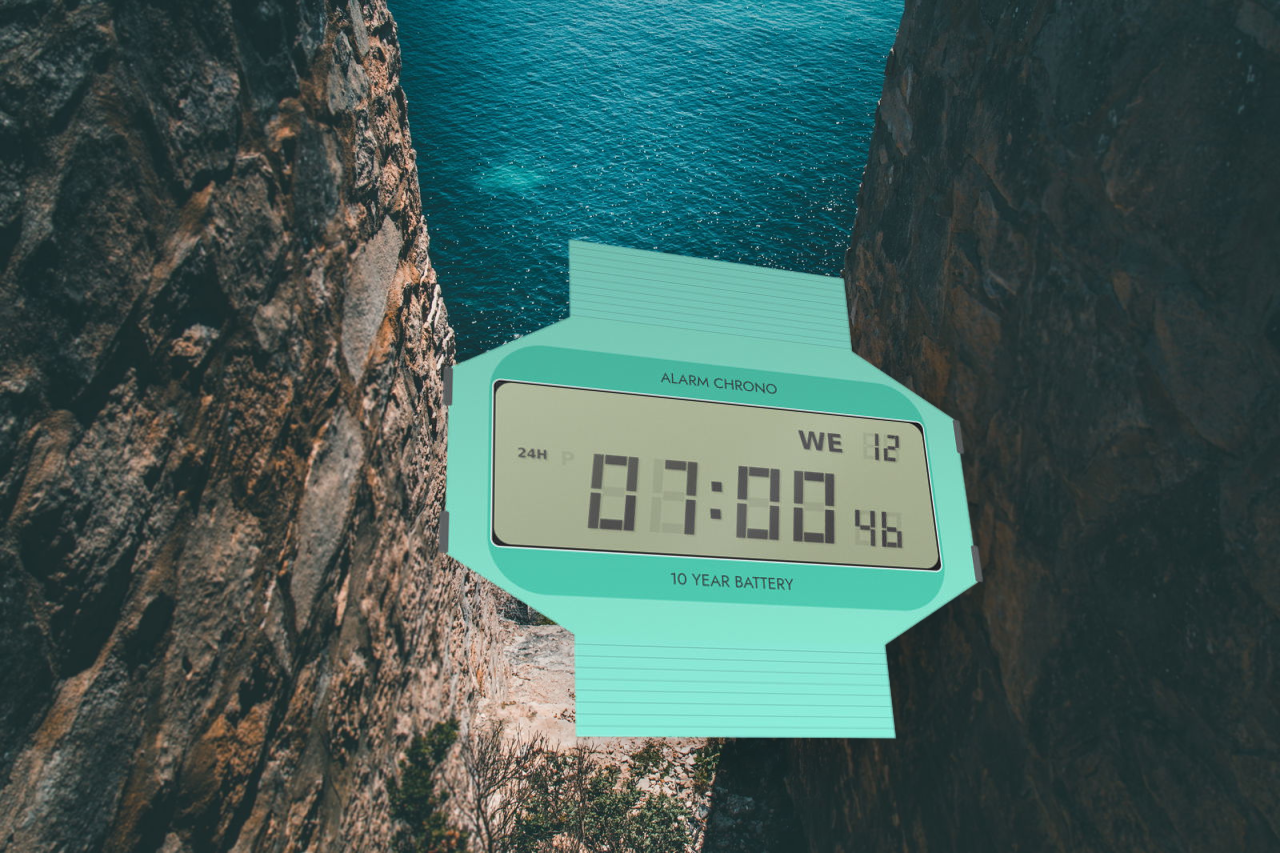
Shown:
T07:00:46
